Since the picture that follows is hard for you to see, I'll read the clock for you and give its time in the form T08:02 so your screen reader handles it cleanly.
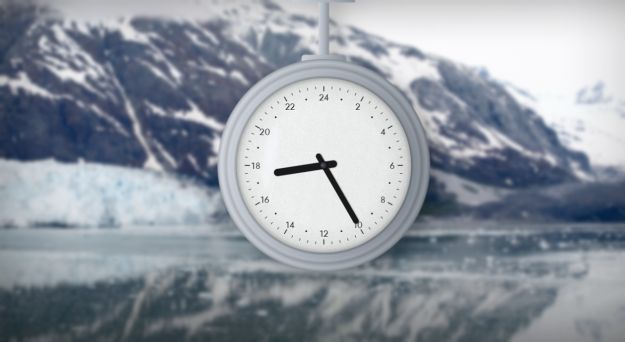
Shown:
T17:25
